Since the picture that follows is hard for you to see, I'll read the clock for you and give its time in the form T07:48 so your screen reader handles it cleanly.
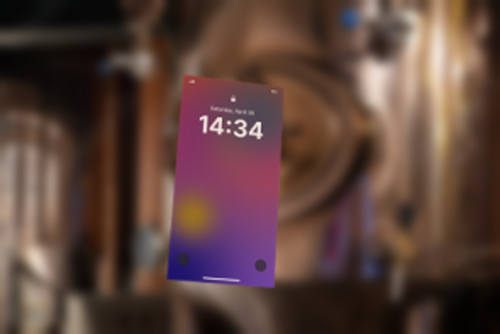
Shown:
T14:34
